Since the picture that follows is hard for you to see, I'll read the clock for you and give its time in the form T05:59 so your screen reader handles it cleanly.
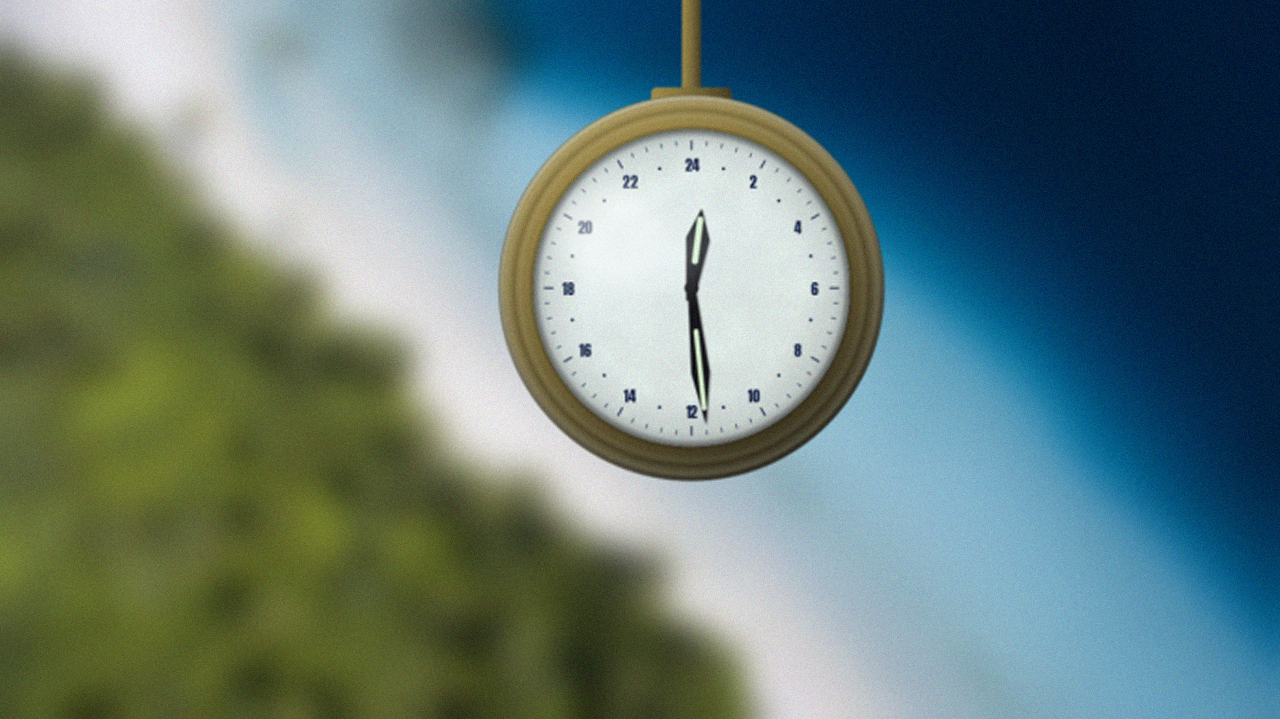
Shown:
T00:29
